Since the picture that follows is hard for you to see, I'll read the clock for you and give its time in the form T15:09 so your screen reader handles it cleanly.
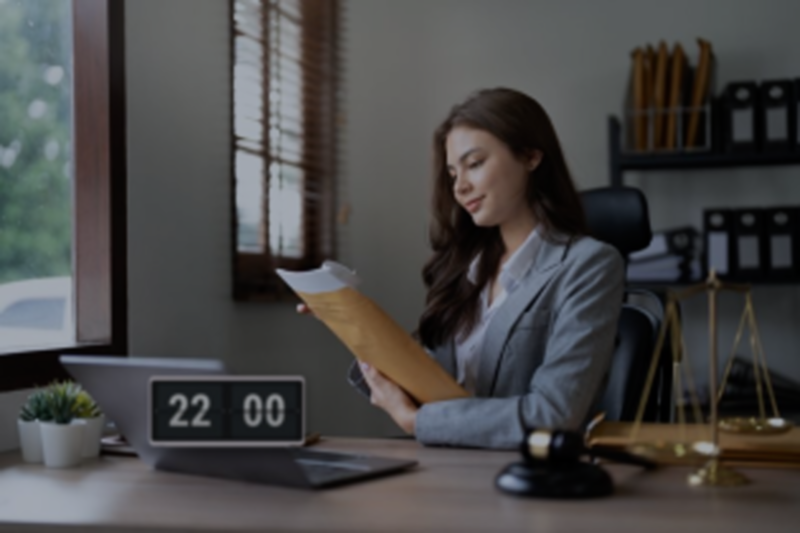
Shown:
T22:00
